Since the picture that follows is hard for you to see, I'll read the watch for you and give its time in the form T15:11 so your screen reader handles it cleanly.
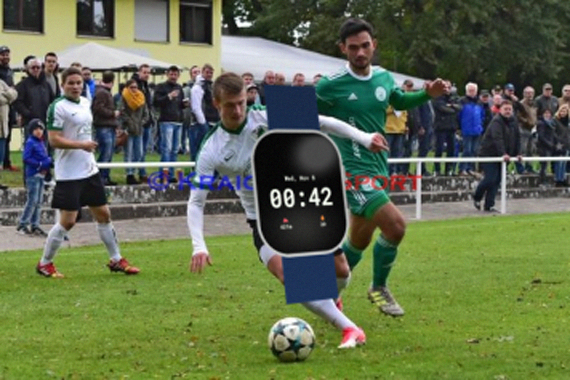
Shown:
T00:42
